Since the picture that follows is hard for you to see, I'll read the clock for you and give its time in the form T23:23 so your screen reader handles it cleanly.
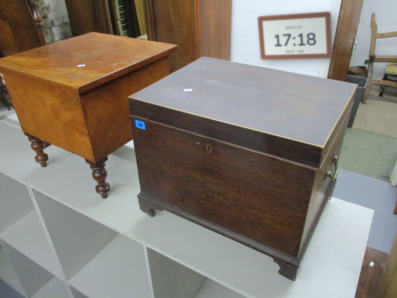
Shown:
T17:18
